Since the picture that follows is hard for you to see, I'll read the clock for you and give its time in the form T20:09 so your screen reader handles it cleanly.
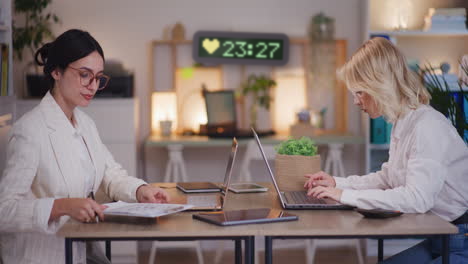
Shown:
T23:27
